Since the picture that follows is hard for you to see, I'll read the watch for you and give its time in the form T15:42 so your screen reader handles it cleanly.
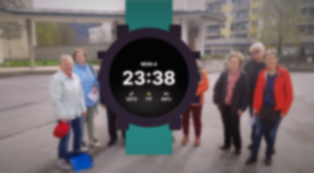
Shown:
T23:38
